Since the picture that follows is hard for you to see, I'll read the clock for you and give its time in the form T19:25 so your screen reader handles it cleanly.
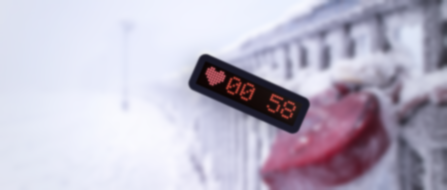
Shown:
T00:58
